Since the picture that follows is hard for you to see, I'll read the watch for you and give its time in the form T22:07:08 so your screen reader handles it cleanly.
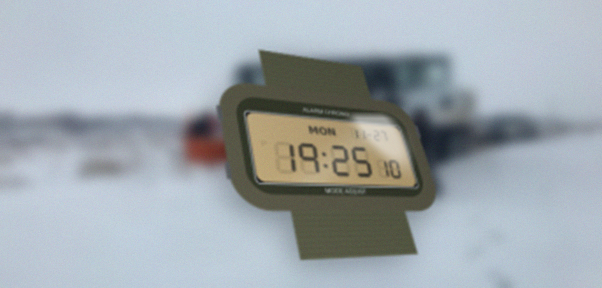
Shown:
T19:25:10
